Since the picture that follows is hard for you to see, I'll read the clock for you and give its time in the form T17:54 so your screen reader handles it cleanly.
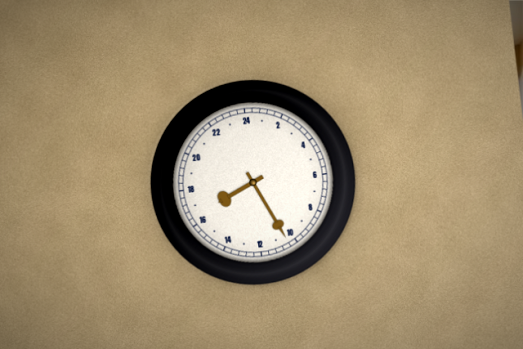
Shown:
T16:26
